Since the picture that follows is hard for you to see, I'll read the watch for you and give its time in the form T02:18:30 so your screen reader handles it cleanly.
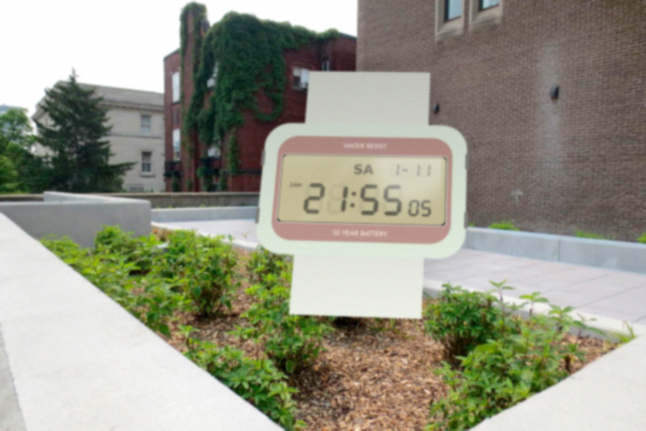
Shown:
T21:55:05
